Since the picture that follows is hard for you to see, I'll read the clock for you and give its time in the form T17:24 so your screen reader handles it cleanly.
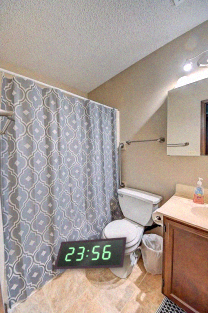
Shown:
T23:56
